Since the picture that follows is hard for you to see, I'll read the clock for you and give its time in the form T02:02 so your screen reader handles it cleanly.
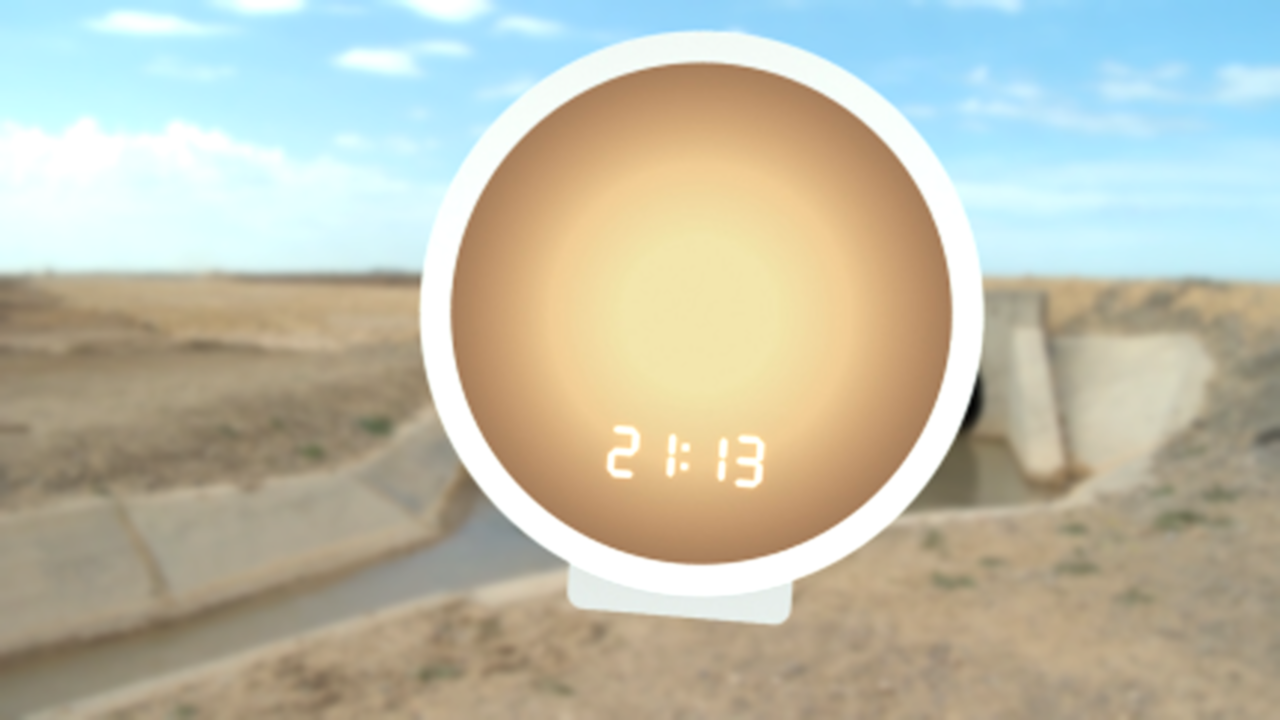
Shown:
T21:13
